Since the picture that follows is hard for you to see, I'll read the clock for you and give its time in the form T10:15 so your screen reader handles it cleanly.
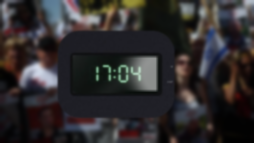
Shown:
T17:04
